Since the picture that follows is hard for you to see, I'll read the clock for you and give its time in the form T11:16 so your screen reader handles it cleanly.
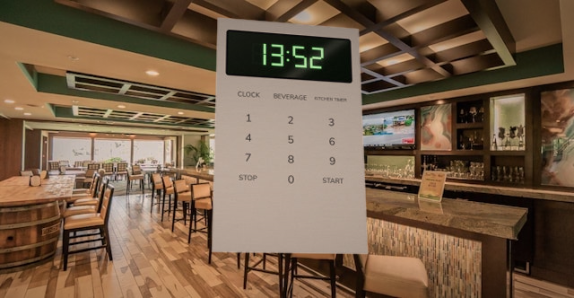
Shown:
T13:52
